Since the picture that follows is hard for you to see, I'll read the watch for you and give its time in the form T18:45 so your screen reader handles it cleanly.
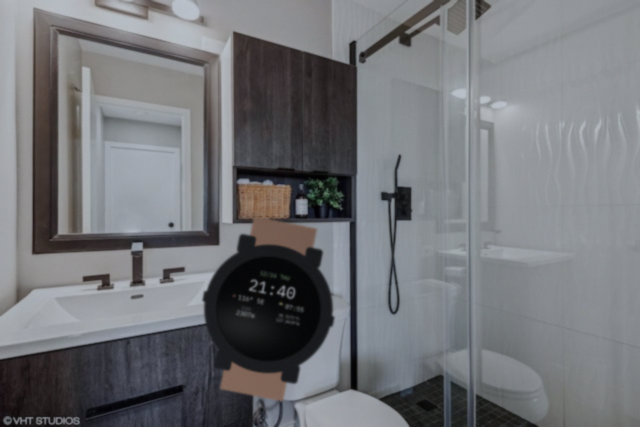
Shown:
T21:40
